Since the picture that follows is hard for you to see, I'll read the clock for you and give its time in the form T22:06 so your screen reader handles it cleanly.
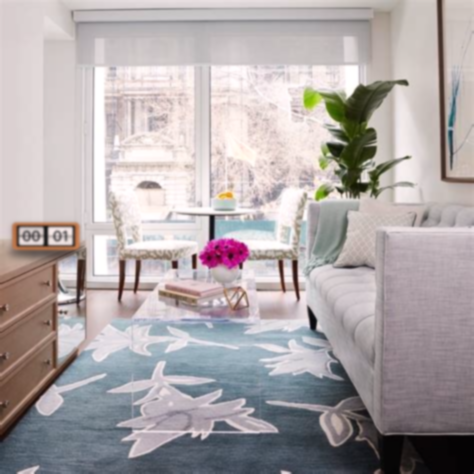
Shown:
T00:01
